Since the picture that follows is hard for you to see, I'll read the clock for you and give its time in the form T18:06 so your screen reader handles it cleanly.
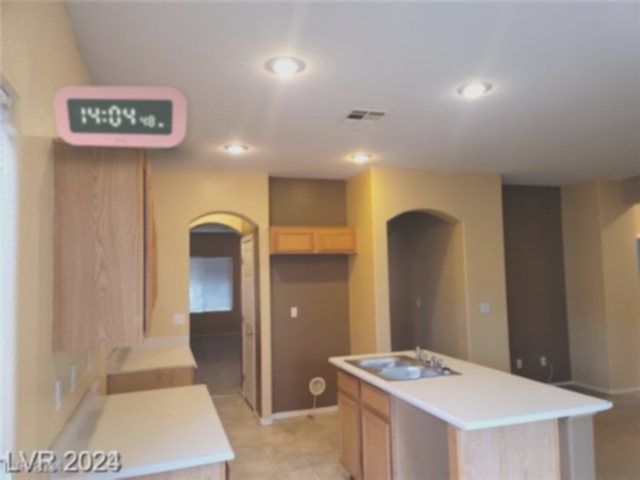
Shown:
T14:04
